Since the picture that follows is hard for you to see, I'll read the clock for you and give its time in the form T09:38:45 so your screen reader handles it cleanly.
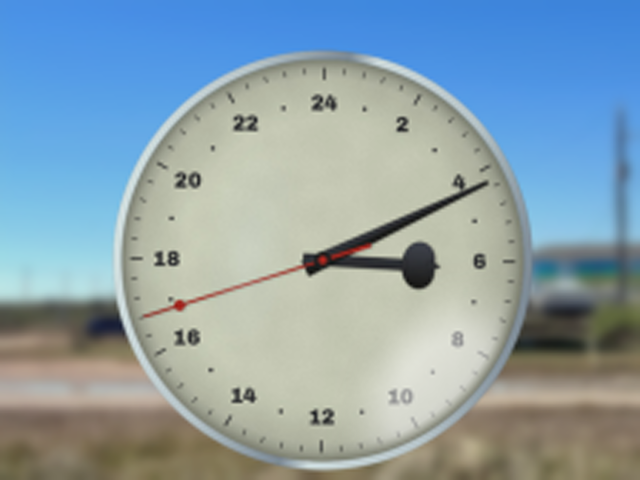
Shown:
T06:10:42
